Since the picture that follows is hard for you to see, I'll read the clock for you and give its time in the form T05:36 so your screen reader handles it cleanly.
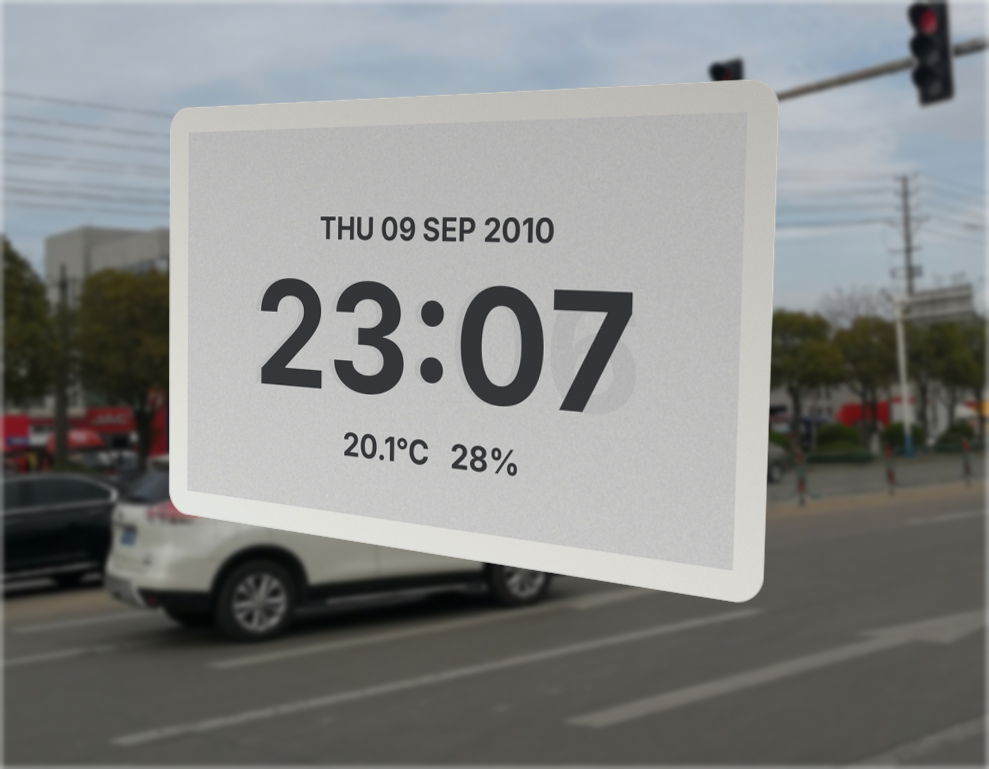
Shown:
T23:07
